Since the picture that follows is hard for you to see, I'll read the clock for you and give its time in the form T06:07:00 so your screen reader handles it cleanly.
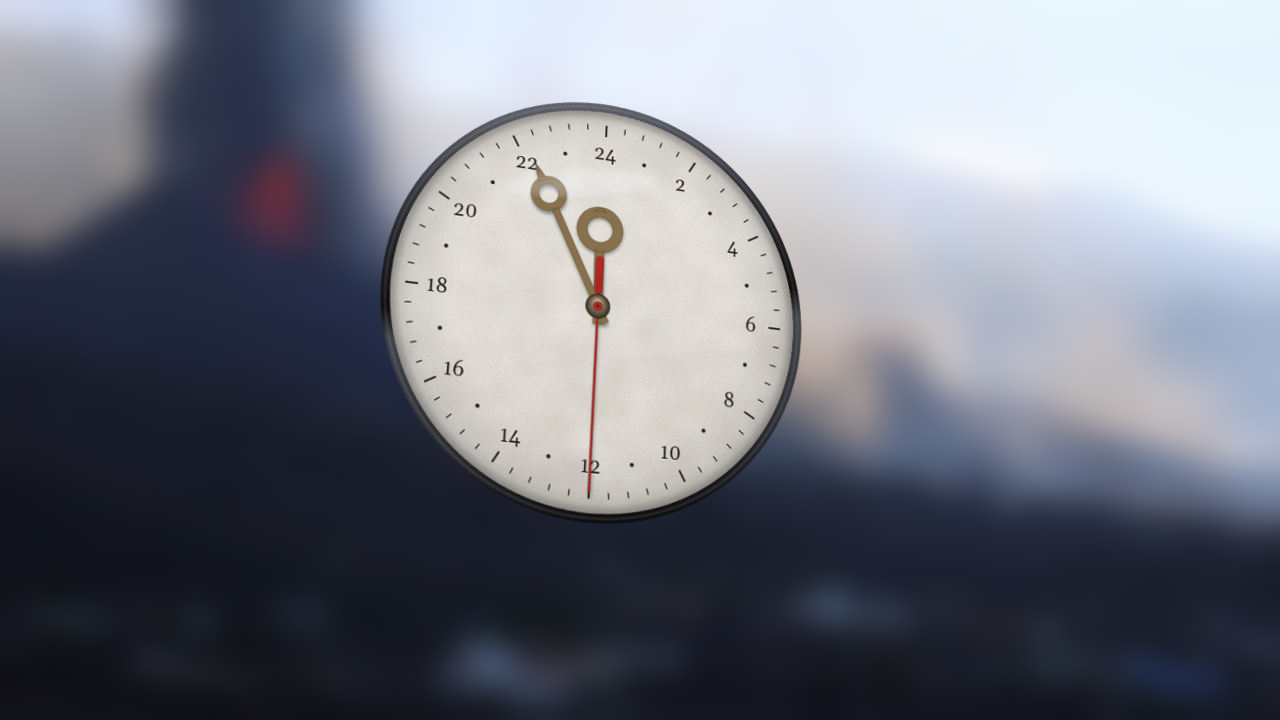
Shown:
T23:55:30
